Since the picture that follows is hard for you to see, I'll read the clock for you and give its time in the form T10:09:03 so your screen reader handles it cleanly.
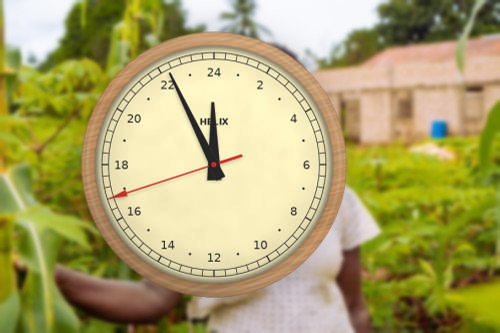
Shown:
T23:55:42
